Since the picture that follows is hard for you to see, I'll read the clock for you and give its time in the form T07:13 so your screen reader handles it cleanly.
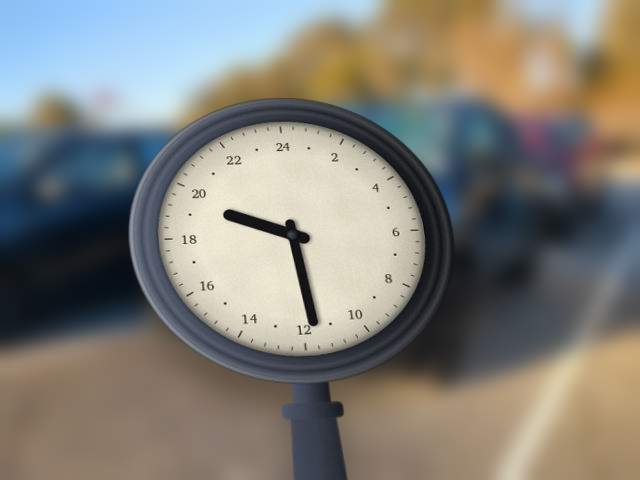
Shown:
T19:29
